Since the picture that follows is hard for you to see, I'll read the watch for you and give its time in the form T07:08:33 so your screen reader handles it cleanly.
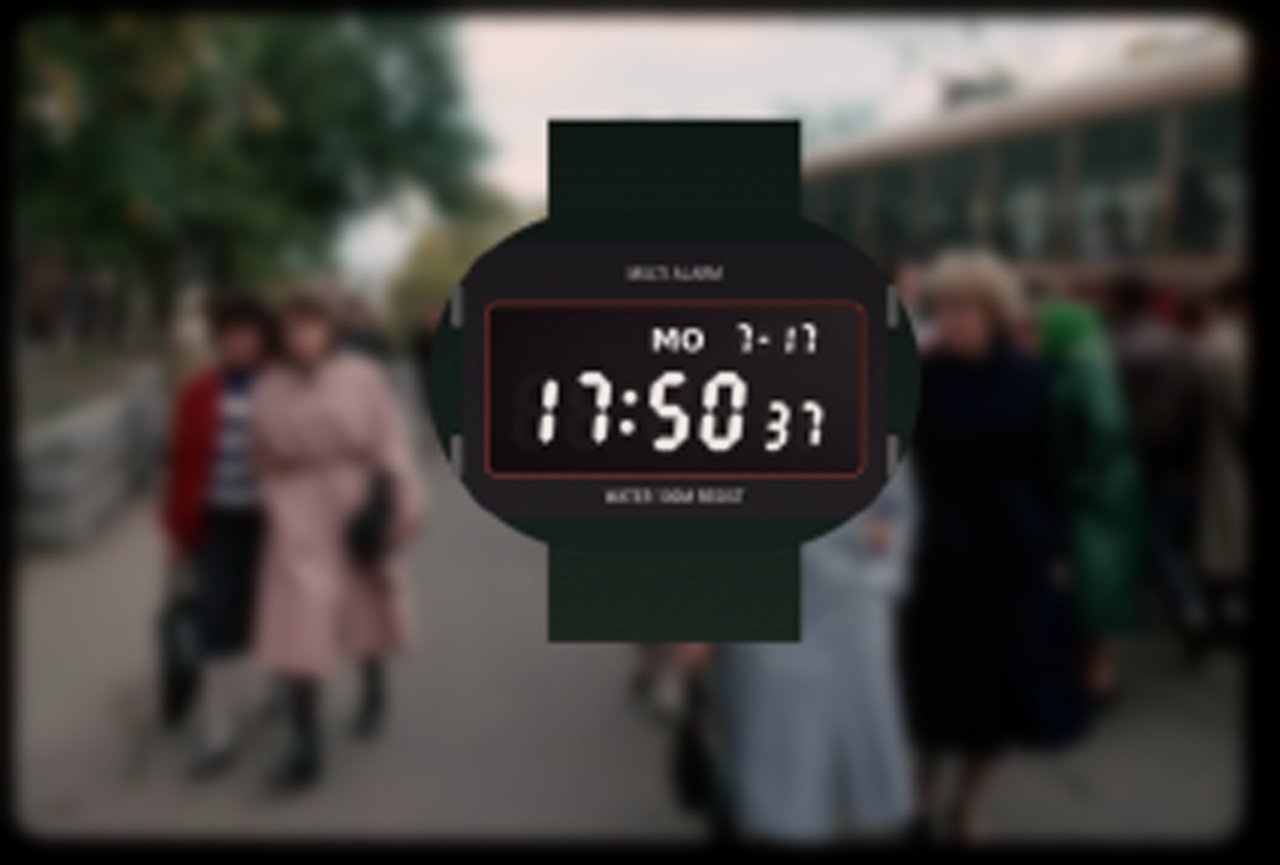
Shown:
T17:50:37
